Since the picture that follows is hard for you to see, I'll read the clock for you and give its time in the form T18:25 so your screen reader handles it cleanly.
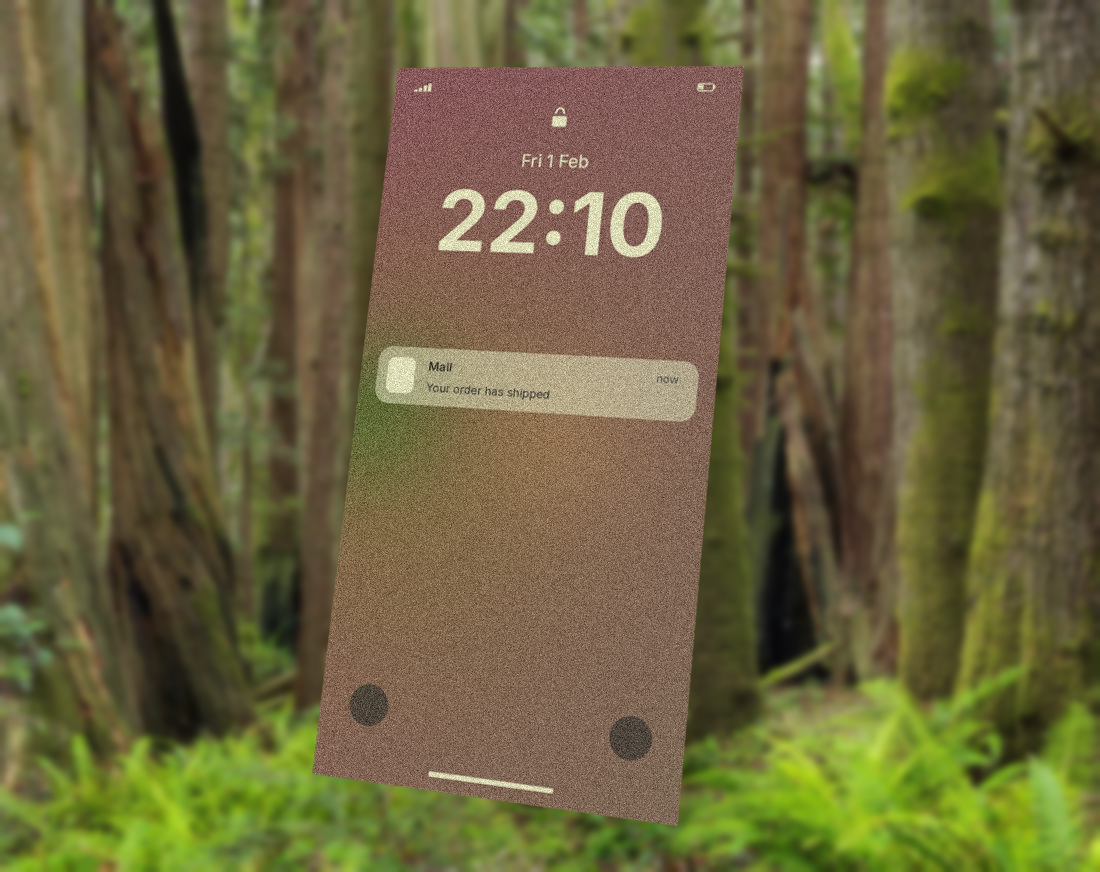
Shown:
T22:10
